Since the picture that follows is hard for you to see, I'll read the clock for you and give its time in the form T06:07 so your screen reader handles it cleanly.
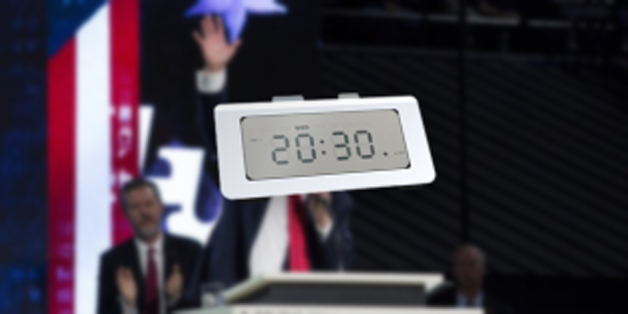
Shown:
T20:30
